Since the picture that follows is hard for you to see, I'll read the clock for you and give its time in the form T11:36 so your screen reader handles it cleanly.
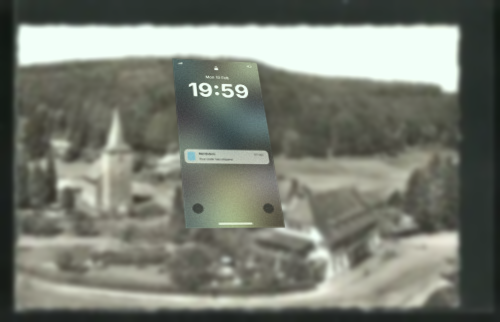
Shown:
T19:59
